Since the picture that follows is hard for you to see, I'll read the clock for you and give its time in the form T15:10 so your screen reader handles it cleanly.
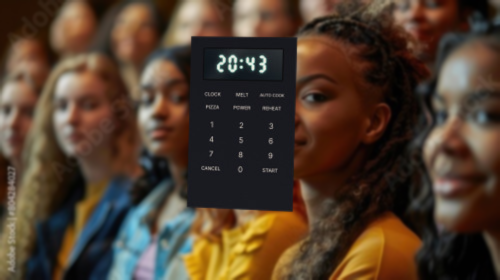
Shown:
T20:43
